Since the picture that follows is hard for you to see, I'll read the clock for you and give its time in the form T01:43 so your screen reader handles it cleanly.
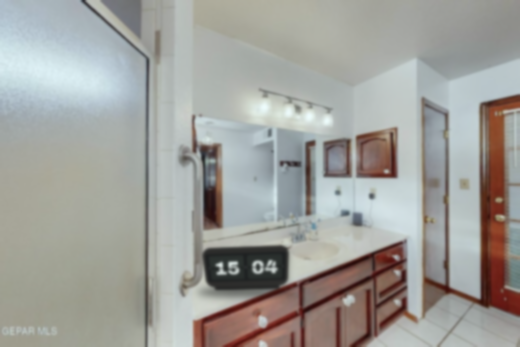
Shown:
T15:04
